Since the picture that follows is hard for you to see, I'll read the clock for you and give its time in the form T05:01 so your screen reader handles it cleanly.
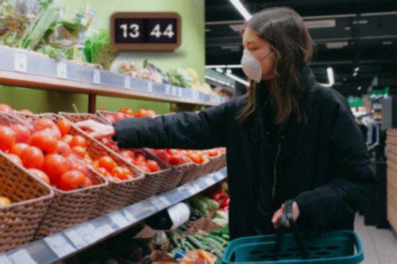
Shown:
T13:44
